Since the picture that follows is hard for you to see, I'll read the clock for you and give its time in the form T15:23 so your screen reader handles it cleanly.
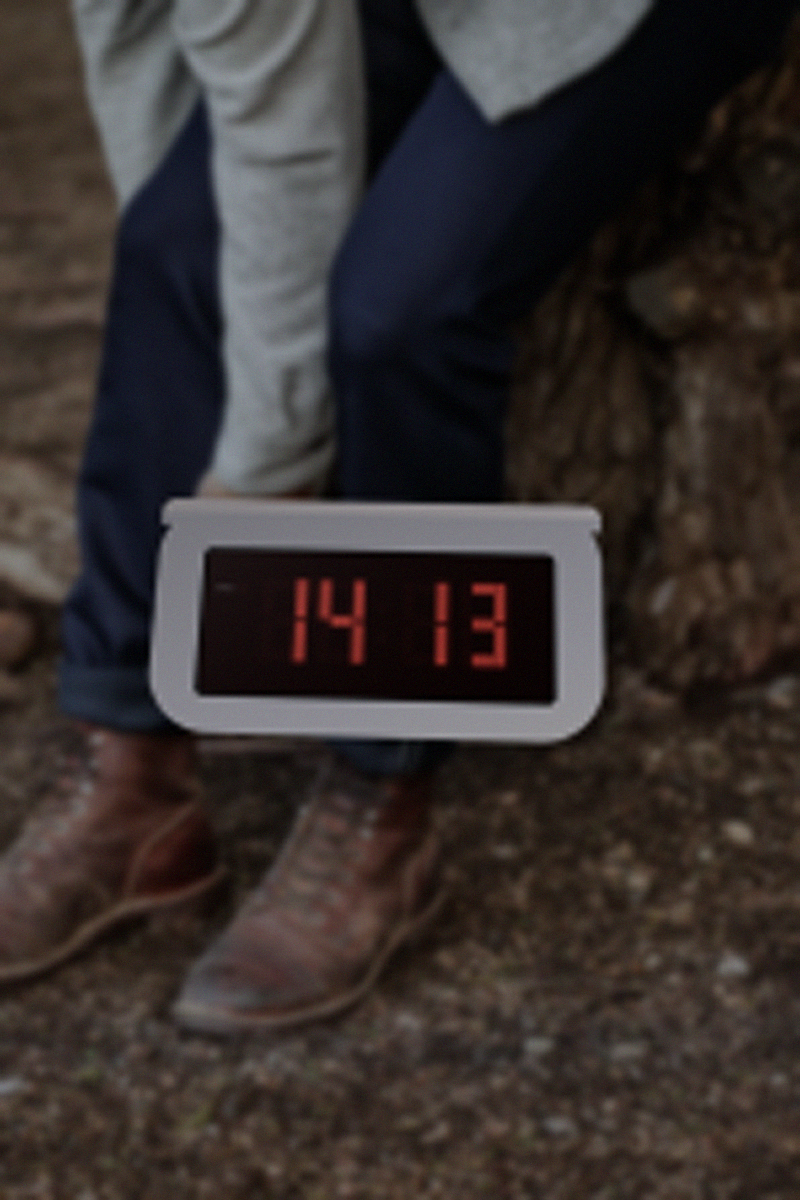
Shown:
T14:13
